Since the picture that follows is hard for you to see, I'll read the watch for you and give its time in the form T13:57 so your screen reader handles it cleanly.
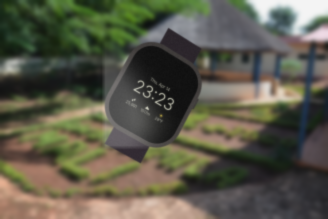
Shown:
T23:23
